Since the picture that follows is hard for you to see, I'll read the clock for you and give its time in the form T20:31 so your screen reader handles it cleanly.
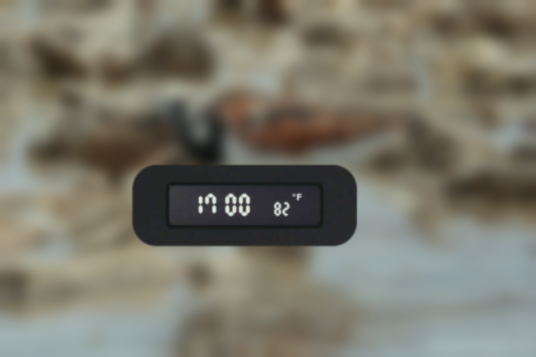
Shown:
T17:00
